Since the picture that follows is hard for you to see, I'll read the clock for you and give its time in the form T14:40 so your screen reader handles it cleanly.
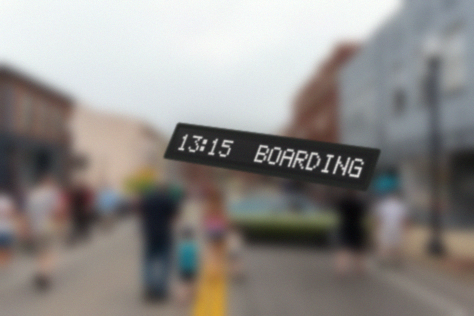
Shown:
T13:15
